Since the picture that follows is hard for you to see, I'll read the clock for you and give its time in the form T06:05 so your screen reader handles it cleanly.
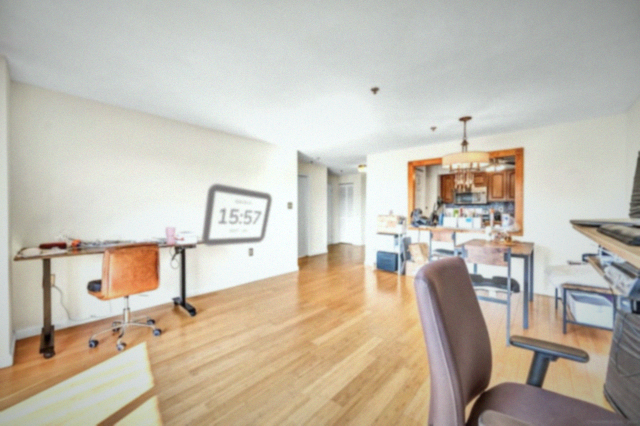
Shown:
T15:57
